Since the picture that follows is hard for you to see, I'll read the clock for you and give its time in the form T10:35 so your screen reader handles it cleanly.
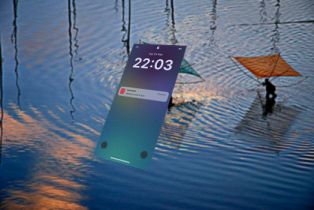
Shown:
T22:03
